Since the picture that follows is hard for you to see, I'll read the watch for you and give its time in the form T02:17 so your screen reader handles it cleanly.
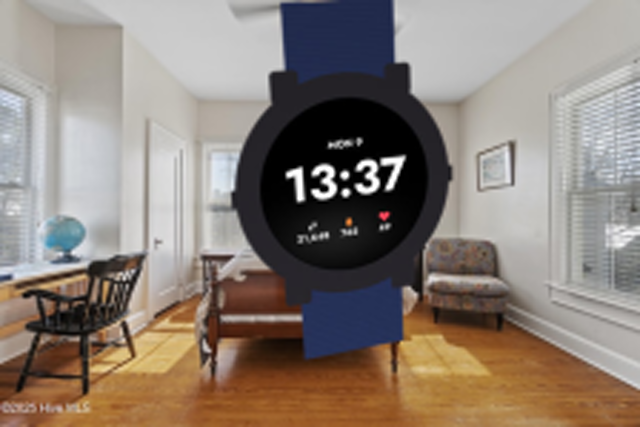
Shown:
T13:37
